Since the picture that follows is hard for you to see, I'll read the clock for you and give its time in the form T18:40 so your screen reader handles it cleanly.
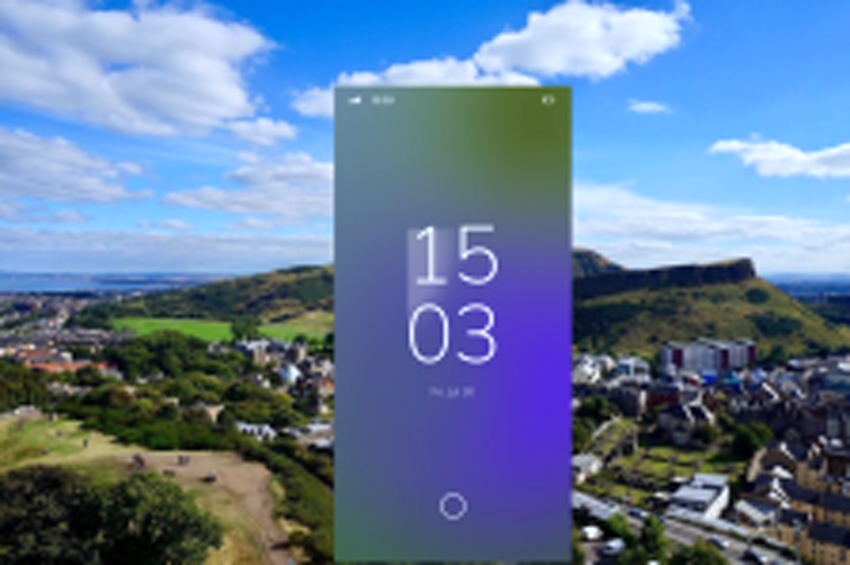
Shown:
T15:03
